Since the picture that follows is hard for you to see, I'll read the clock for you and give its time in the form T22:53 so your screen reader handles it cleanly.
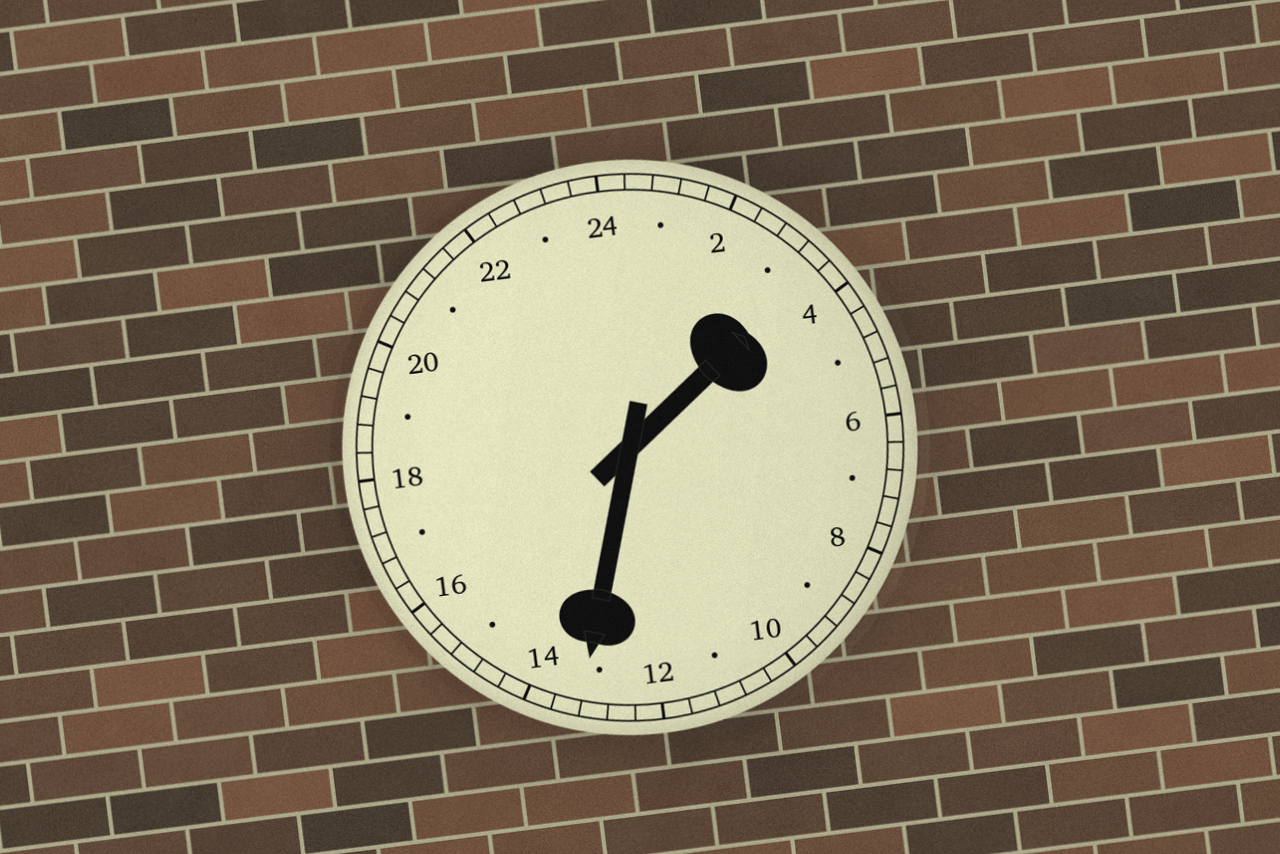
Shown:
T03:33
